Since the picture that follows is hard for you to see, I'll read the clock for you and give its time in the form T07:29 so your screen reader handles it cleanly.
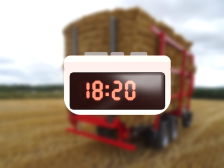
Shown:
T18:20
